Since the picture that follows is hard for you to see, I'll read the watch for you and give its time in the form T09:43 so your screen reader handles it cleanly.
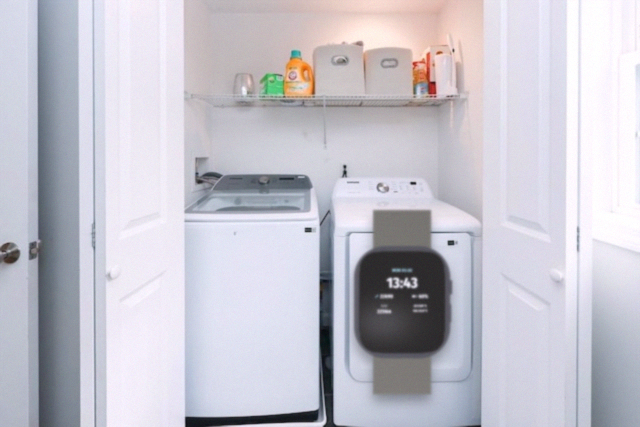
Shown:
T13:43
